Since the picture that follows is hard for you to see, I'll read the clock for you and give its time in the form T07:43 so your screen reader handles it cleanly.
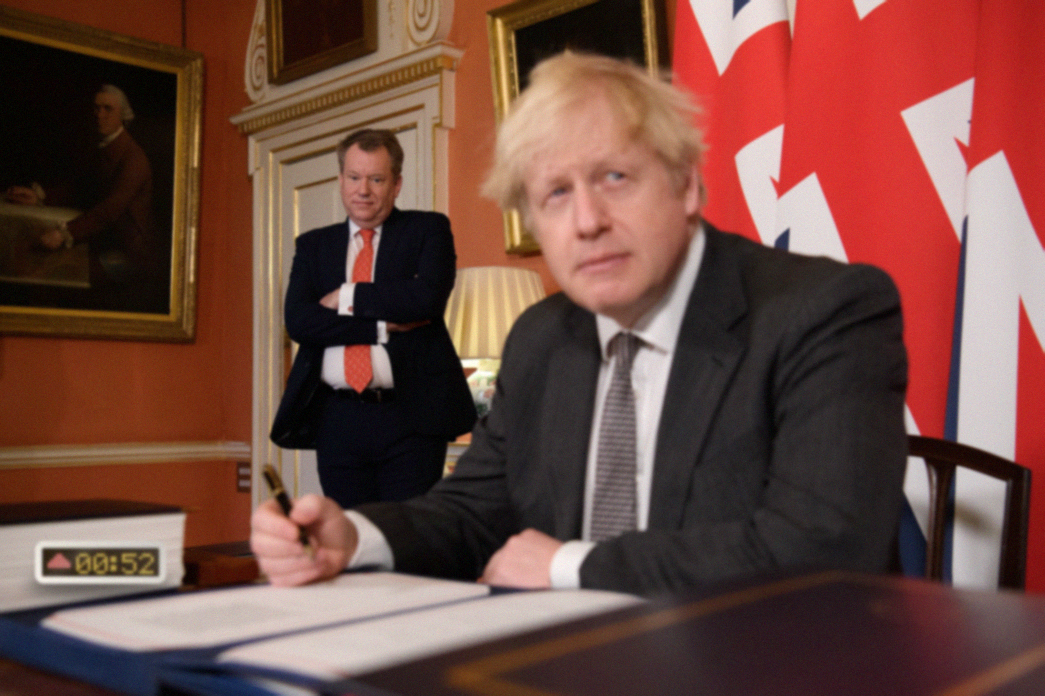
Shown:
T00:52
